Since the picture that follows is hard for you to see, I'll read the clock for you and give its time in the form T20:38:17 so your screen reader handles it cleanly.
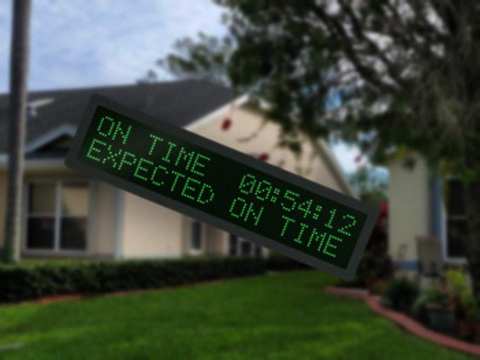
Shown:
T00:54:12
